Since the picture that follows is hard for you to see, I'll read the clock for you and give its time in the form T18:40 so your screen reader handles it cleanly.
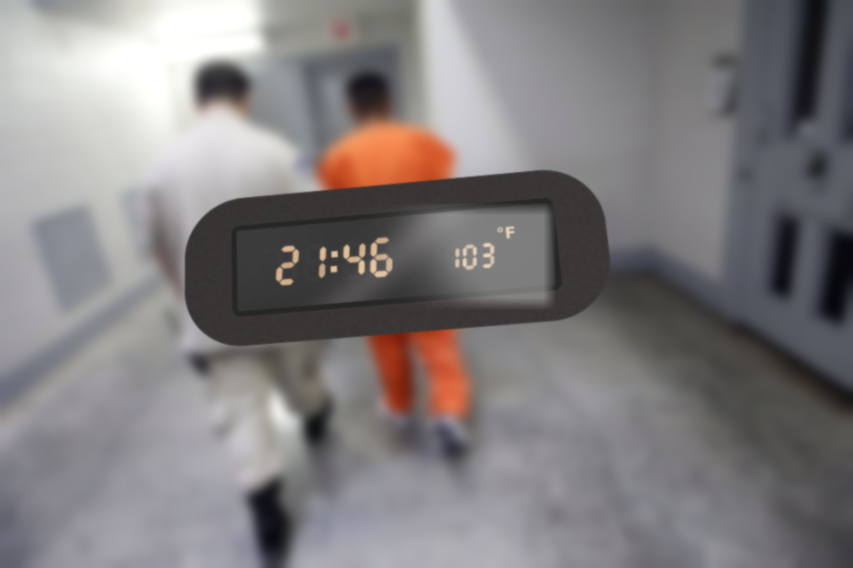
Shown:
T21:46
